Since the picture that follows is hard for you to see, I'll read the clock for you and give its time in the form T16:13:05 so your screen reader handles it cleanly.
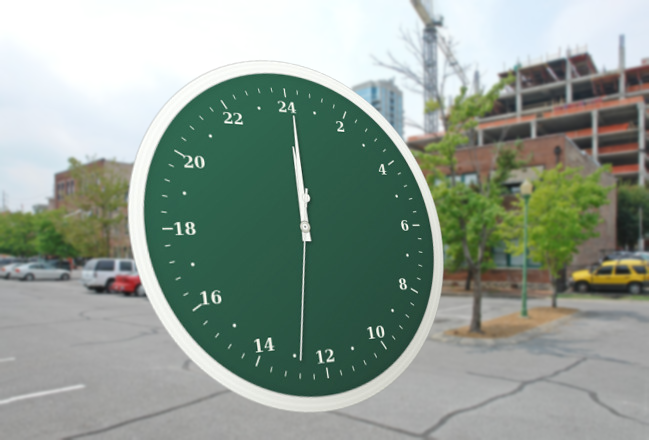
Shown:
T00:00:32
